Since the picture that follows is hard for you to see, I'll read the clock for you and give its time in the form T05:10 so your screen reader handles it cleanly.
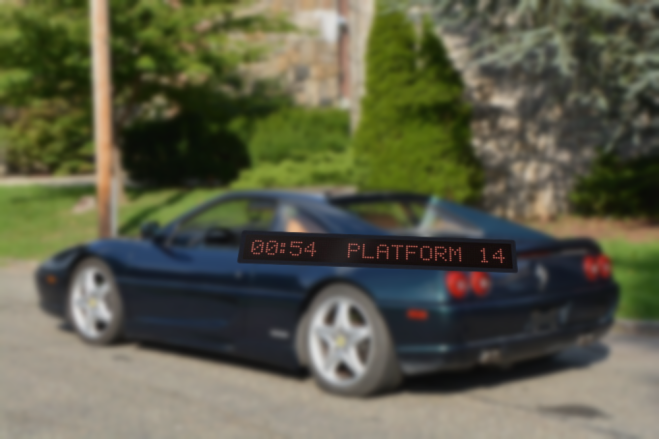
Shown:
T00:54
